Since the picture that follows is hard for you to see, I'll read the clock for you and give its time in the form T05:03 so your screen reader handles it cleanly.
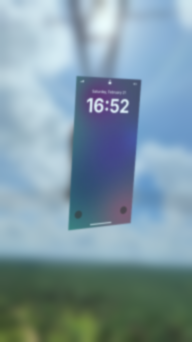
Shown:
T16:52
